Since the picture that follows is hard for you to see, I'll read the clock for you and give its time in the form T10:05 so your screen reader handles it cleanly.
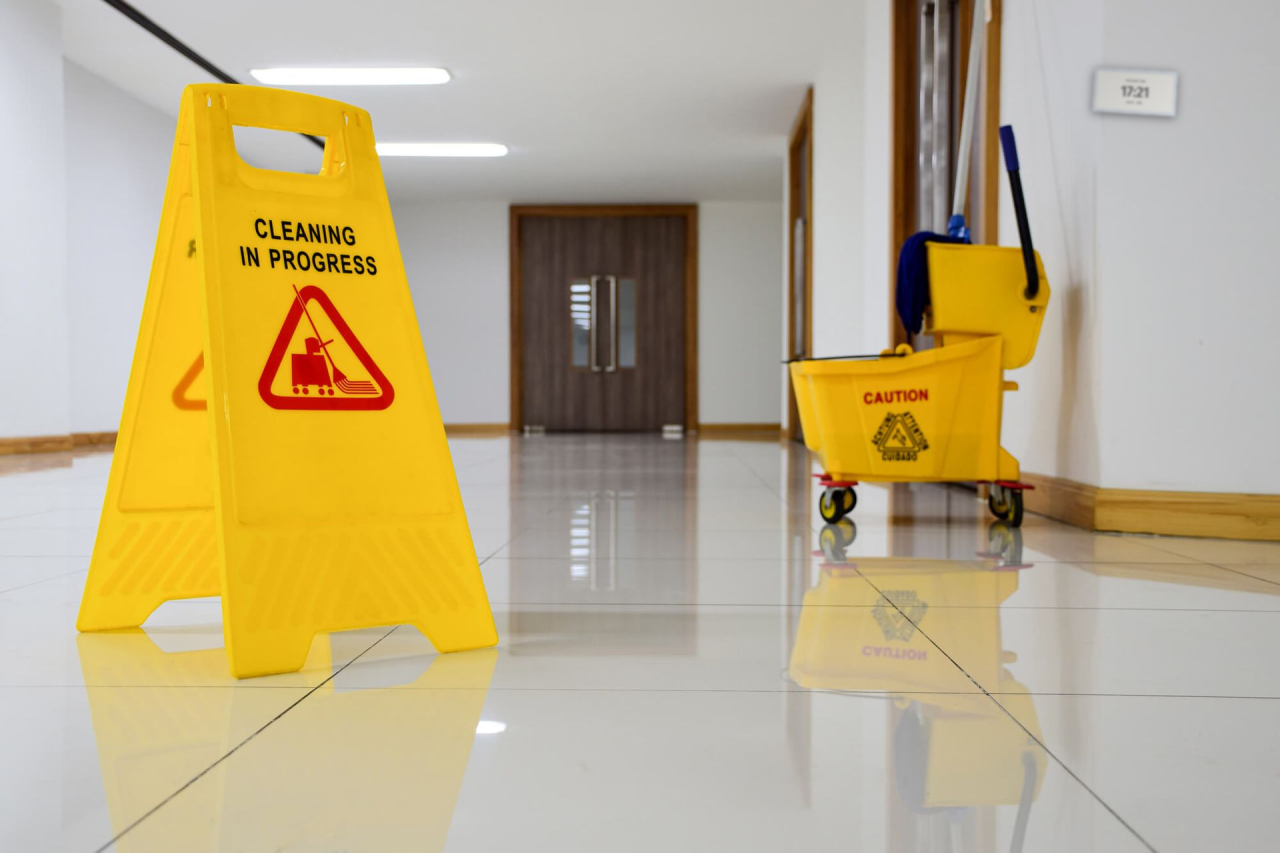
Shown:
T17:21
